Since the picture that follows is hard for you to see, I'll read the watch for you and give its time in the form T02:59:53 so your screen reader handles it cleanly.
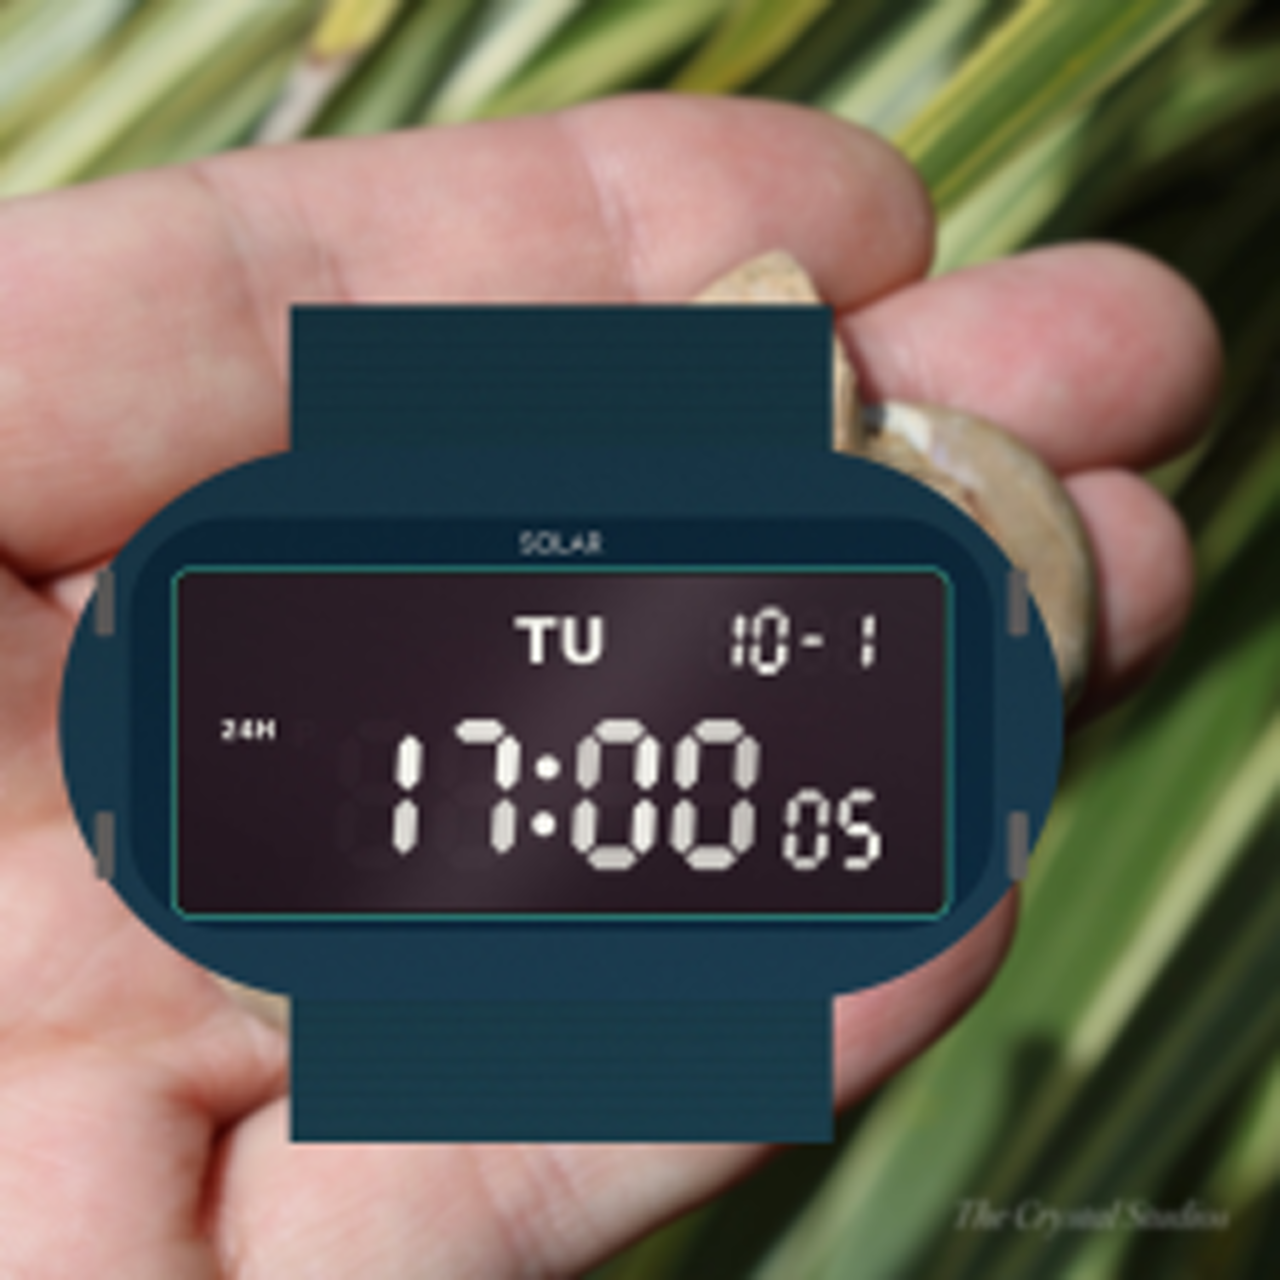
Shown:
T17:00:05
